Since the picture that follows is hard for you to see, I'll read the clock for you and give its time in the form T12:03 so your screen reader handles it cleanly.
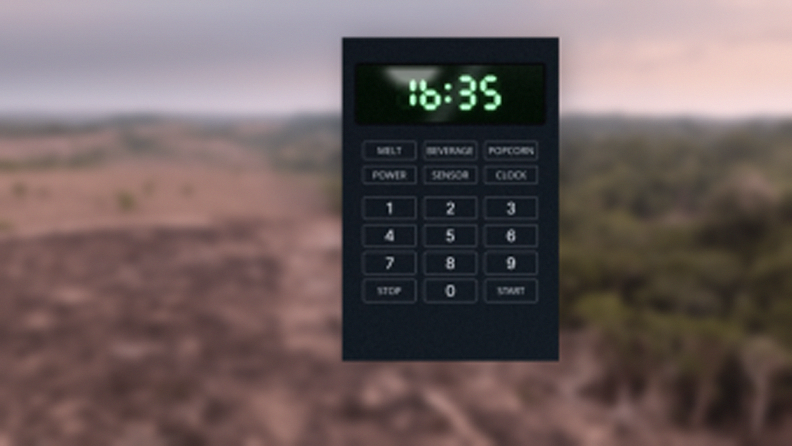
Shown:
T16:35
